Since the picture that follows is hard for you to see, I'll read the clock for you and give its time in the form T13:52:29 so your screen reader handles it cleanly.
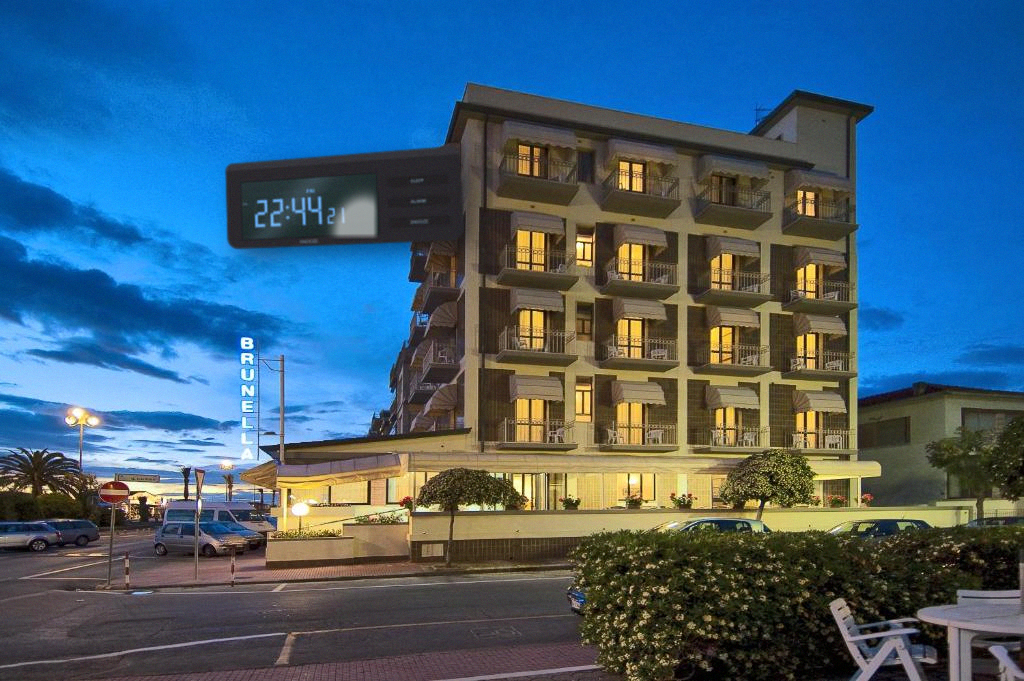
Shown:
T22:44:21
